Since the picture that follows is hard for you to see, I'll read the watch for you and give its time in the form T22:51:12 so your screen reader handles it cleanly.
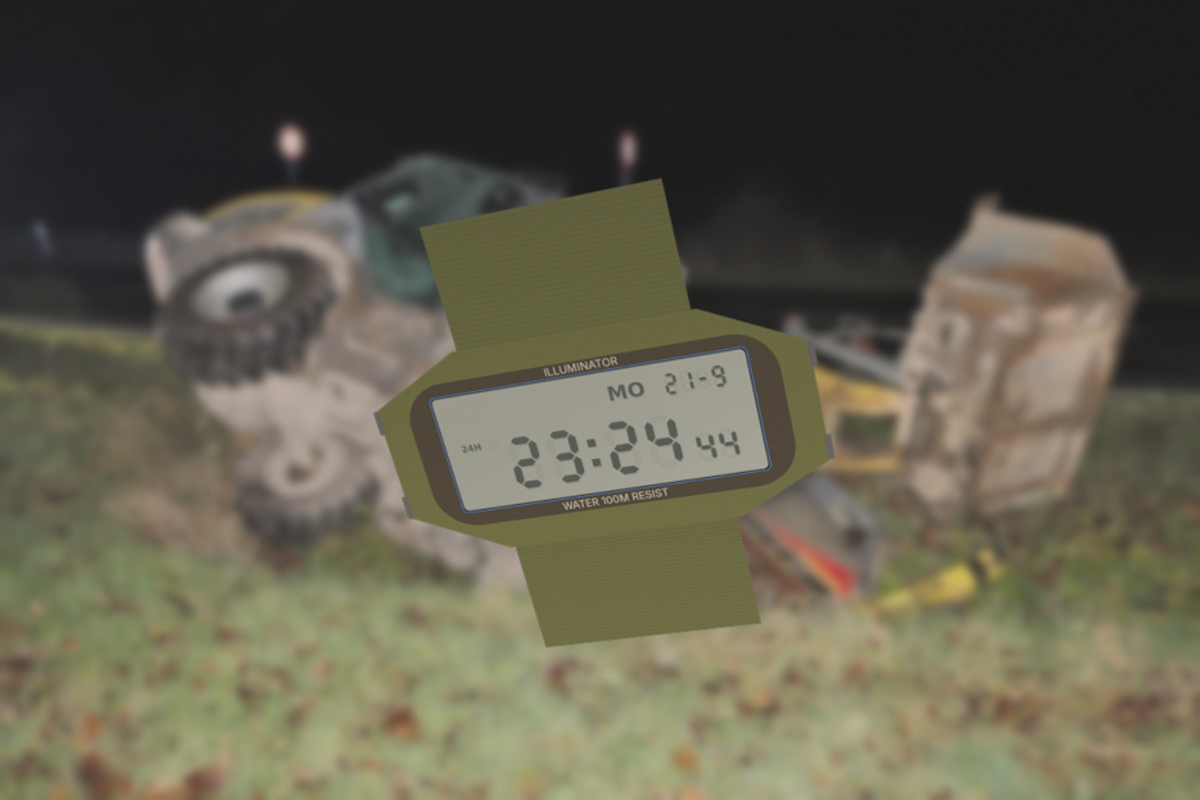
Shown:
T23:24:44
